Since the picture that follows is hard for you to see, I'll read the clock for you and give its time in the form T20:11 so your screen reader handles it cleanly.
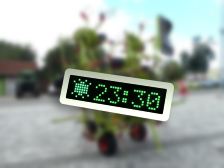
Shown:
T23:30
